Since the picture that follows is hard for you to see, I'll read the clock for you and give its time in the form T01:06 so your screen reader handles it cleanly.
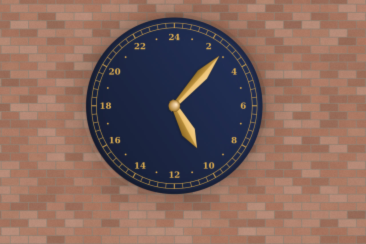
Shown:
T10:07
